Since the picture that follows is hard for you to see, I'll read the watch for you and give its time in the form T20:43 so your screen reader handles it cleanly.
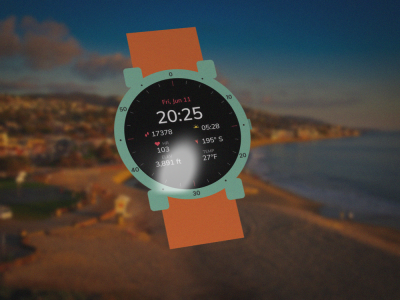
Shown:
T20:25
